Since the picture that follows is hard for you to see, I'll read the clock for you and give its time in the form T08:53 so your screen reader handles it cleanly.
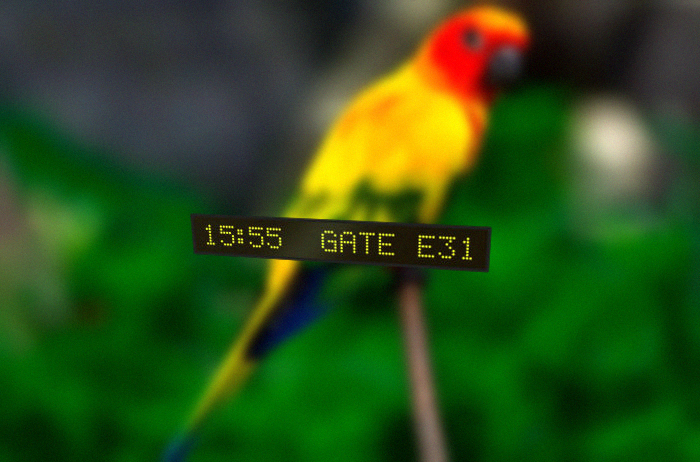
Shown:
T15:55
